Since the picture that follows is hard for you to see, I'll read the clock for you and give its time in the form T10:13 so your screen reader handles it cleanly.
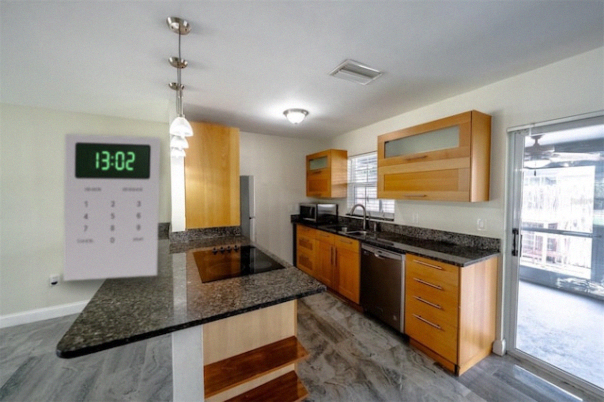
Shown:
T13:02
